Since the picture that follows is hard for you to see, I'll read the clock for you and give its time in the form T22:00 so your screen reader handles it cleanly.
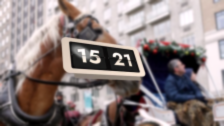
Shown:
T15:21
